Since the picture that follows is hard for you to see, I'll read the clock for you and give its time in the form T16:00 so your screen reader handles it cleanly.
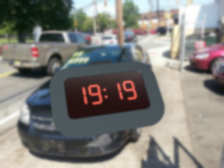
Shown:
T19:19
